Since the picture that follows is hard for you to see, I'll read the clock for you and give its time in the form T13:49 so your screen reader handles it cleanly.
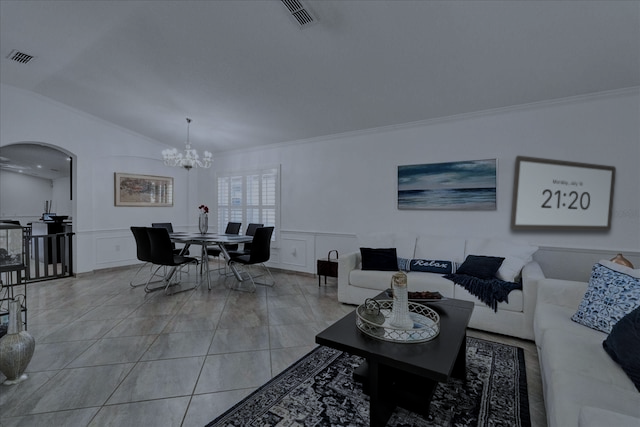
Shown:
T21:20
